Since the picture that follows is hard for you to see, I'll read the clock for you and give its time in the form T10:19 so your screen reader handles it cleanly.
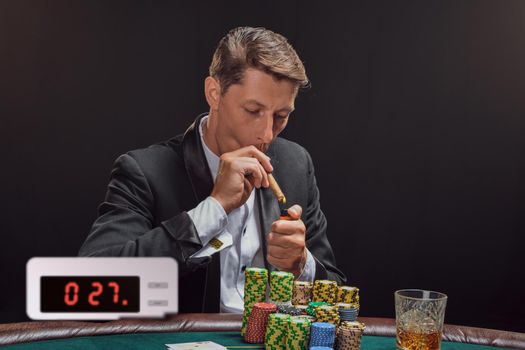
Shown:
T00:27
